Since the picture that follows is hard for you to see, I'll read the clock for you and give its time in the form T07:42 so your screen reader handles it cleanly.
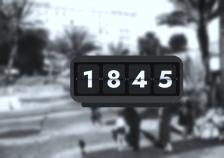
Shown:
T18:45
